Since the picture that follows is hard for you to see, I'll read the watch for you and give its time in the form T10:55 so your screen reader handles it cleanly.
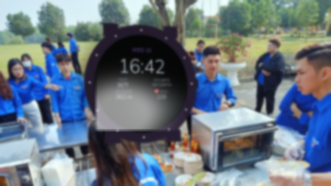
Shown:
T16:42
